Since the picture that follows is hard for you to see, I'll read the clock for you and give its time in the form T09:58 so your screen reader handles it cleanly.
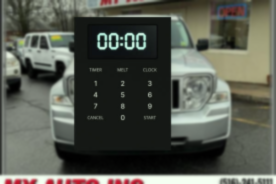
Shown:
T00:00
